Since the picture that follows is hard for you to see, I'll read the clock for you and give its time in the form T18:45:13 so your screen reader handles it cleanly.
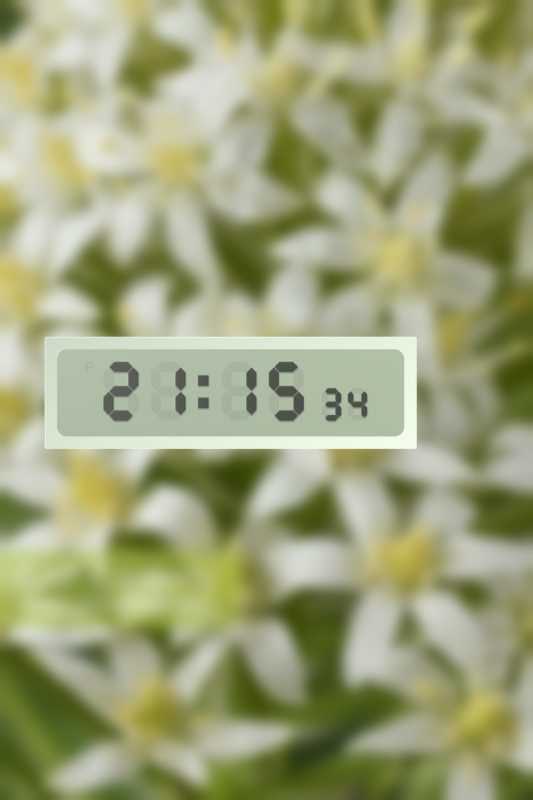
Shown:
T21:15:34
